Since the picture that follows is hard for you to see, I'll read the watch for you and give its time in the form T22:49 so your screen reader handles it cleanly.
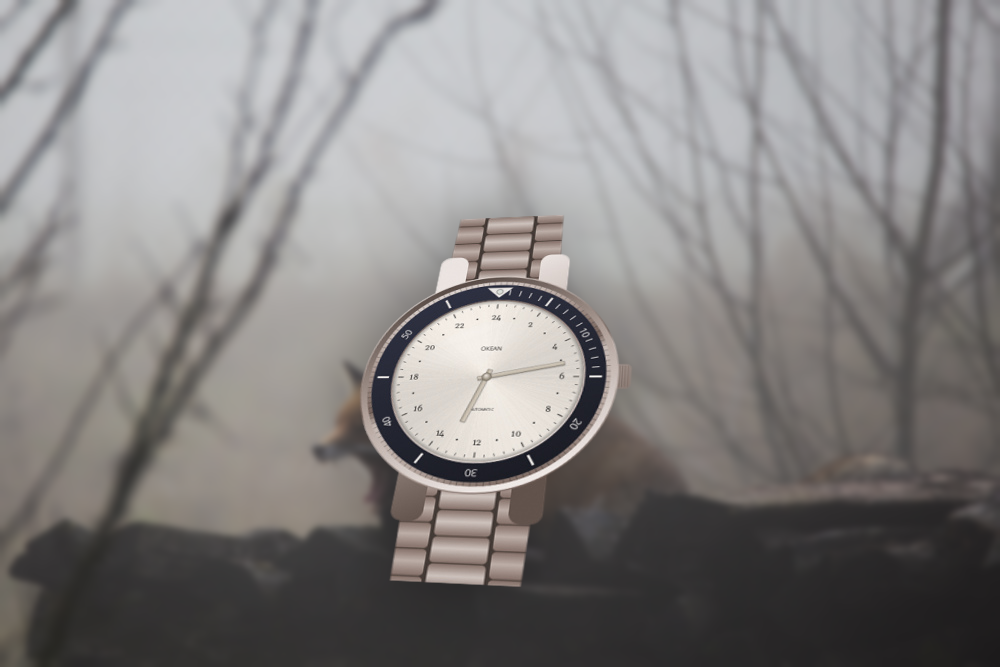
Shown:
T13:13
